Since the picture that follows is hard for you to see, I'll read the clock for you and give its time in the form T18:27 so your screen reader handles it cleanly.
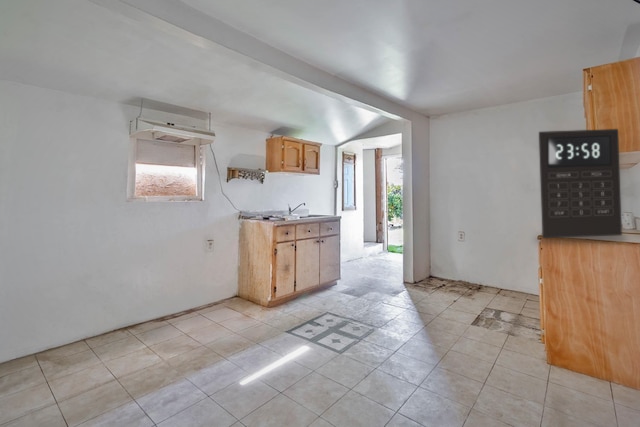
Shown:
T23:58
